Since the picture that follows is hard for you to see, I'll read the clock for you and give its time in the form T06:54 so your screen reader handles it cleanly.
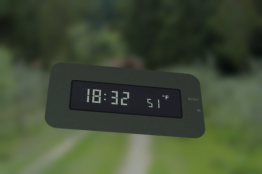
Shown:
T18:32
